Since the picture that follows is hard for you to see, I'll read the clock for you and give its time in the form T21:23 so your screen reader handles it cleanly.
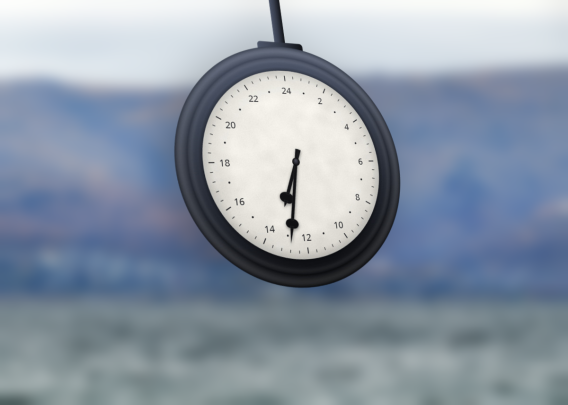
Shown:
T13:32
